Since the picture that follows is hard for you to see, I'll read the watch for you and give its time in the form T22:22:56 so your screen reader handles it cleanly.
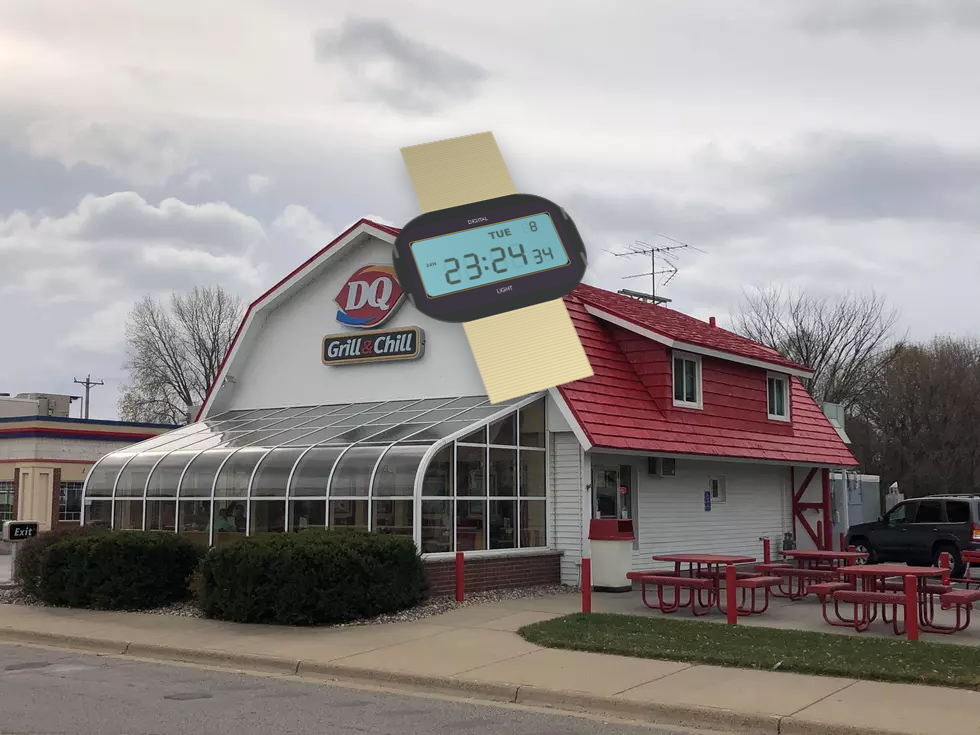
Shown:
T23:24:34
